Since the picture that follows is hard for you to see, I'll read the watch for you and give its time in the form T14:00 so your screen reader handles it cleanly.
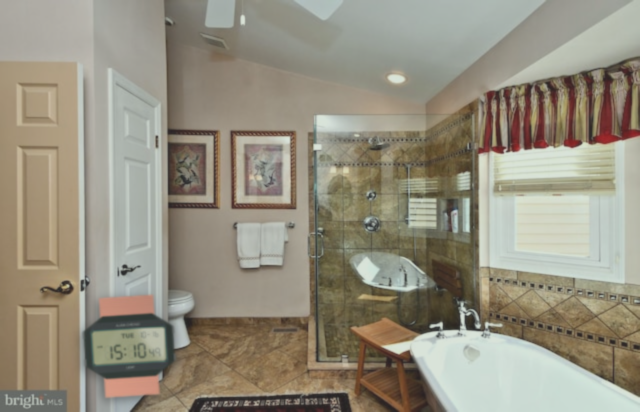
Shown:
T15:10
